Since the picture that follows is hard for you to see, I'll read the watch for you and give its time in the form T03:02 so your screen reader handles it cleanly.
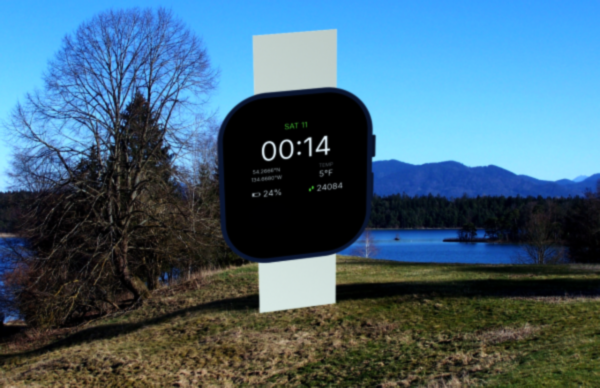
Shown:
T00:14
